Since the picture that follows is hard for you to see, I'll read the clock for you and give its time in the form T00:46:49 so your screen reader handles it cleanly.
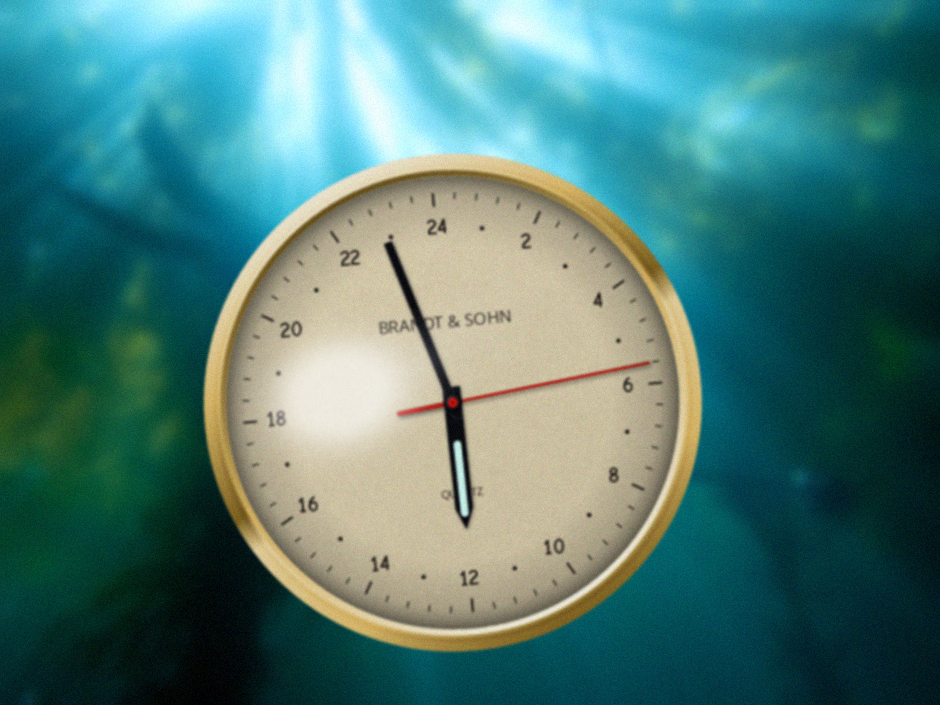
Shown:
T11:57:14
